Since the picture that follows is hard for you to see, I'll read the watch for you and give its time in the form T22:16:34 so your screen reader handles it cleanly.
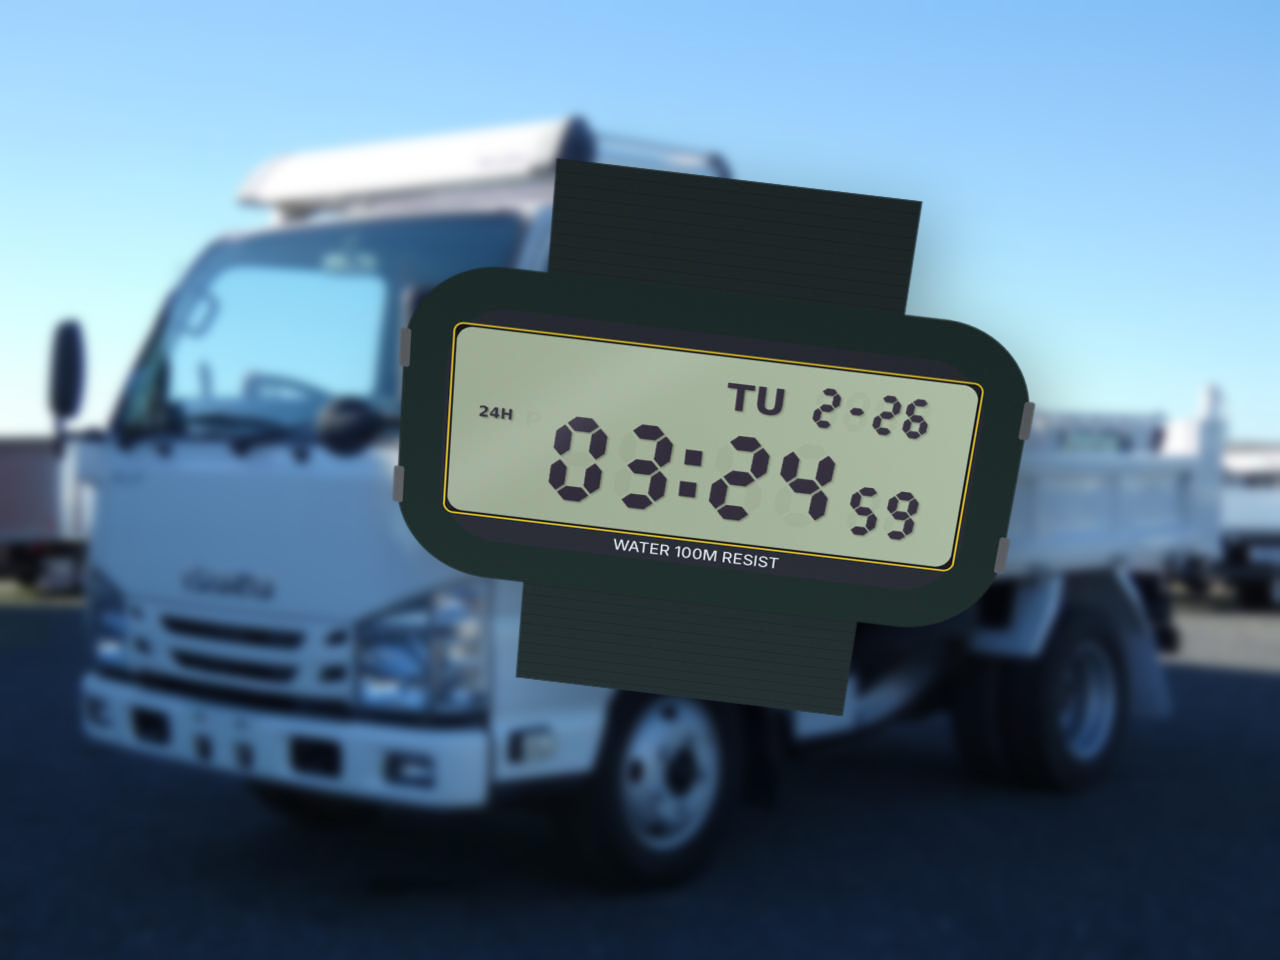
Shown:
T03:24:59
